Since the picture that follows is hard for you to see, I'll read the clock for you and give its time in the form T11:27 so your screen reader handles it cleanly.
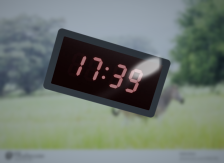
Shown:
T17:39
